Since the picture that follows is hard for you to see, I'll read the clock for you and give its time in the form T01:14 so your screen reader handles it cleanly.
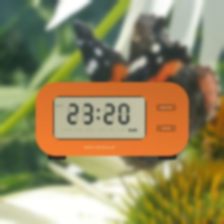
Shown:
T23:20
